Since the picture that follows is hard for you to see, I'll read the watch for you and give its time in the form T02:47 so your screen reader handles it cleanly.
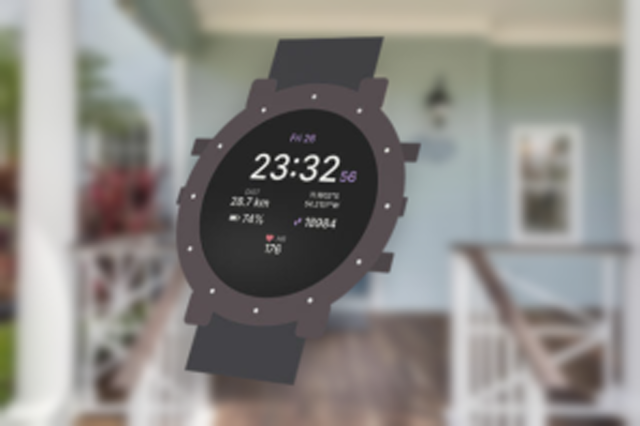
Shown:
T23:32
